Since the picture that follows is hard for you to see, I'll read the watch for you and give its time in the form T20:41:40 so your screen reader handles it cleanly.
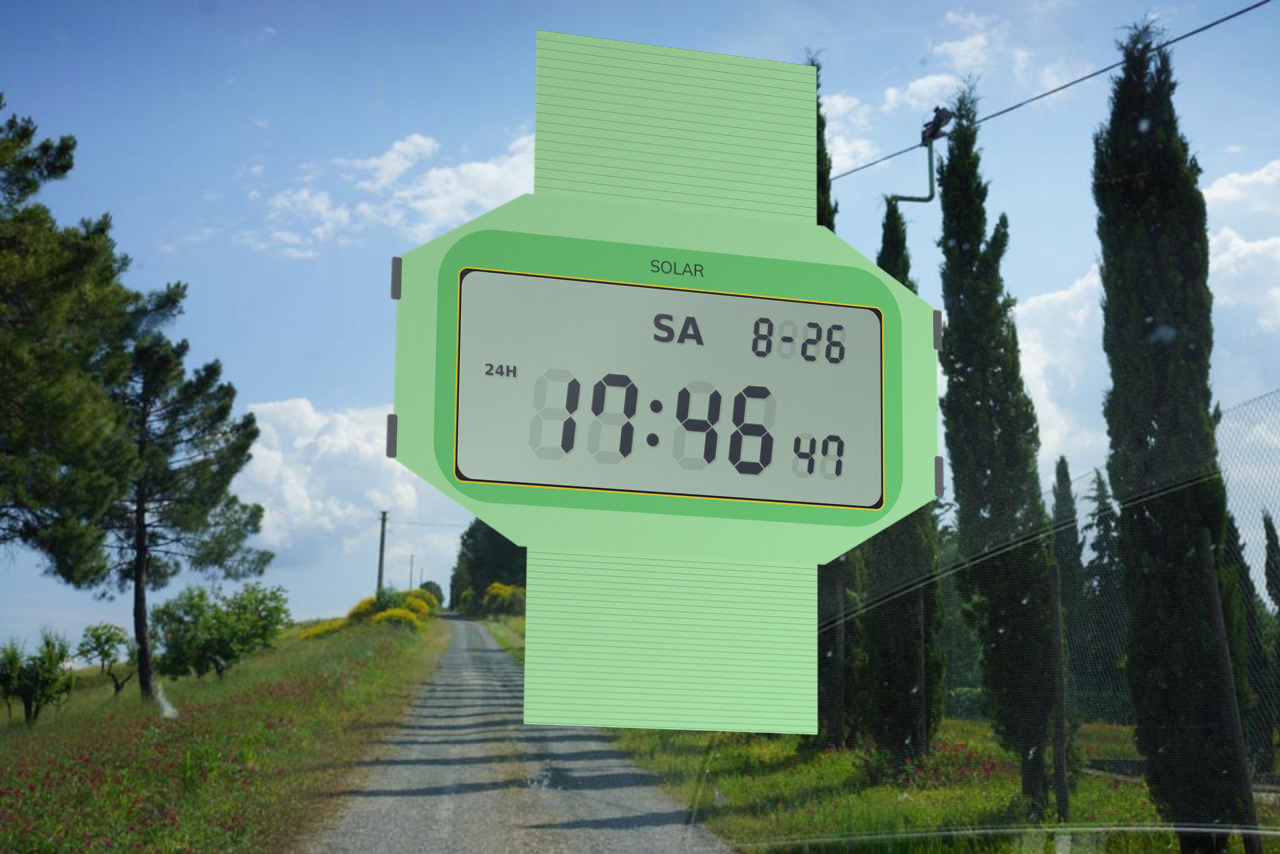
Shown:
T17:46:47
